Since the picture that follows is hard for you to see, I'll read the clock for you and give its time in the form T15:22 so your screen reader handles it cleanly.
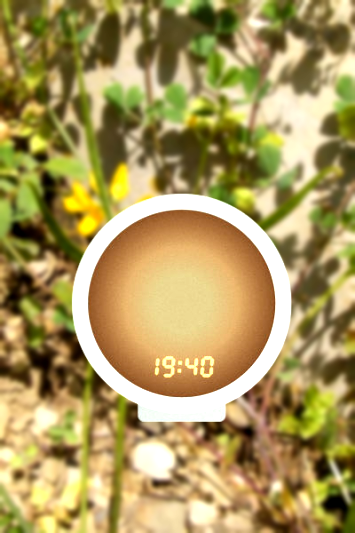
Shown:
T19:40
